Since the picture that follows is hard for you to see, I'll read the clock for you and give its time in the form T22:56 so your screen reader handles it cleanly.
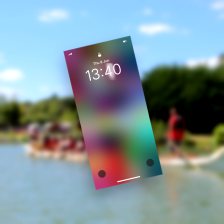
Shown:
T13:40
